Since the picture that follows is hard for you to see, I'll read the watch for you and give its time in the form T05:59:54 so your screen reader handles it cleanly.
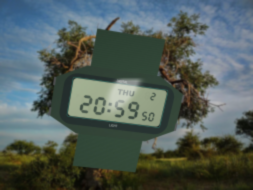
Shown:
T20:59:50
